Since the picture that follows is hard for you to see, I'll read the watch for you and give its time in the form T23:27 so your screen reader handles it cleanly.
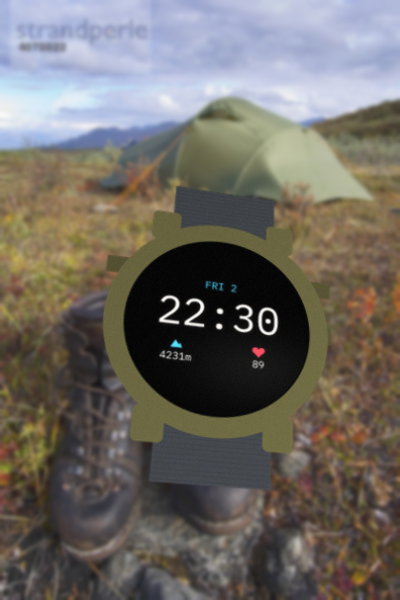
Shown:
T22:30
